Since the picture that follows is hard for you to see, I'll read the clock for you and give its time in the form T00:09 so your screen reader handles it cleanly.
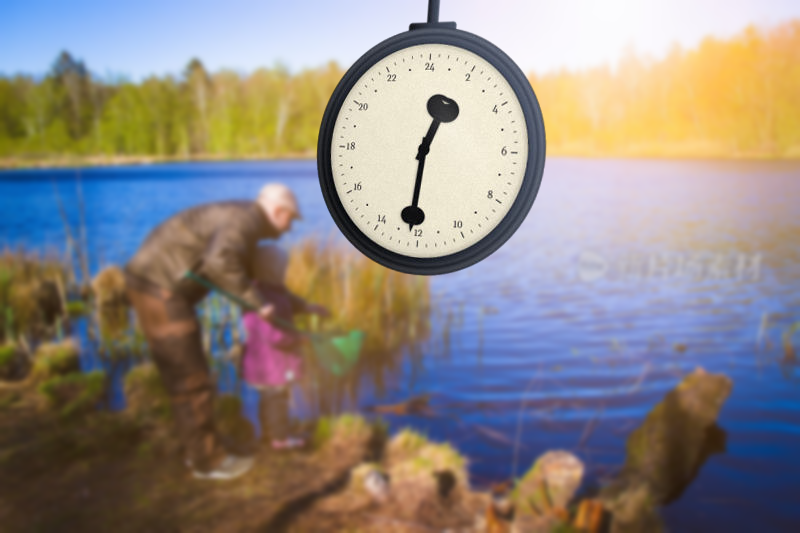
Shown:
T01:31
